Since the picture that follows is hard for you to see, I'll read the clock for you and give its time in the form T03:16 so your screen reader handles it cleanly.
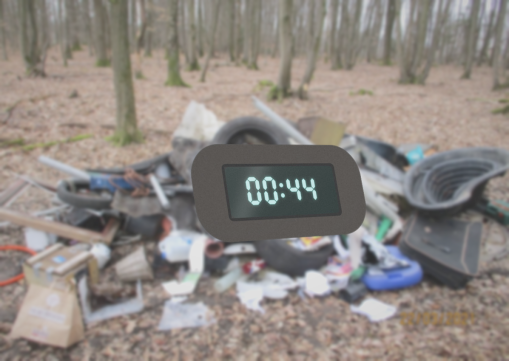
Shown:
T00:44
